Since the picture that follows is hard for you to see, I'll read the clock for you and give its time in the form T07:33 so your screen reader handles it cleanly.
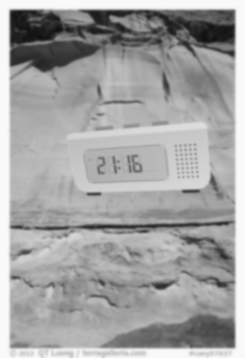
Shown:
T21:16
